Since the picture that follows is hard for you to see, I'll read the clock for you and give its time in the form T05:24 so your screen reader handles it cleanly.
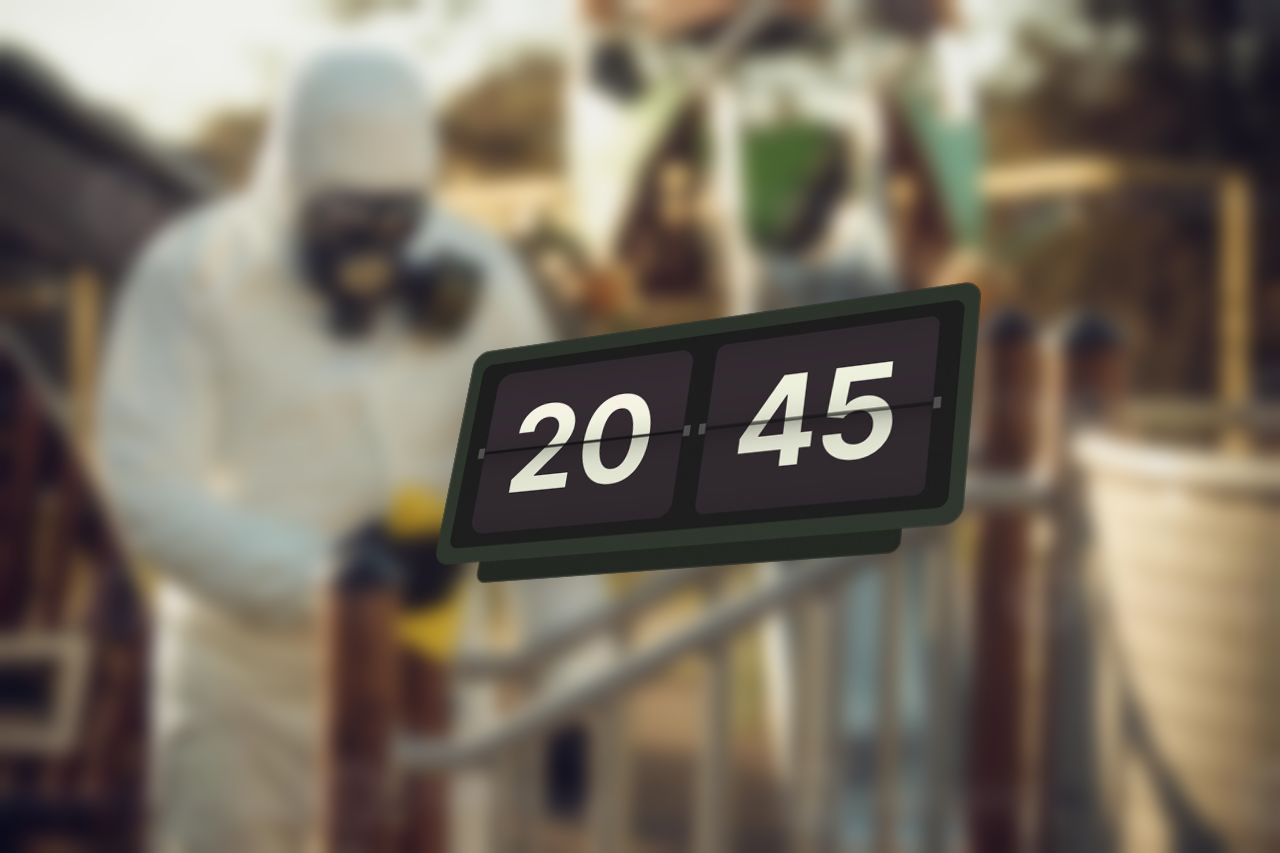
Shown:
T20:45
